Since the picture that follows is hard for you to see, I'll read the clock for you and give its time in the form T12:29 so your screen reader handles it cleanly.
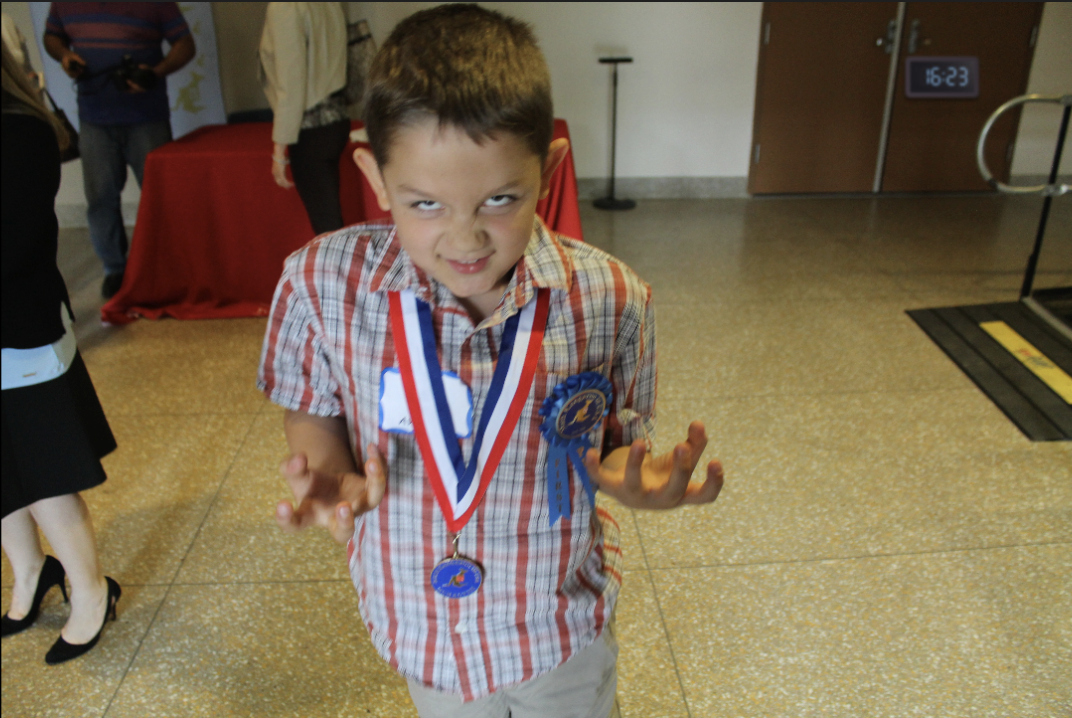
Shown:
T16:23
